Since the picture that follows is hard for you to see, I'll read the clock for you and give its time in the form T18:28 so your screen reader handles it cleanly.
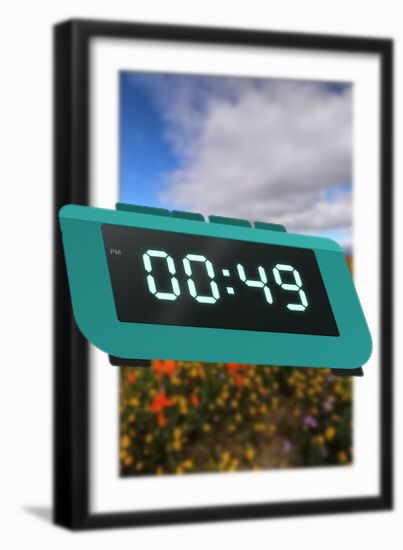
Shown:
T00:49
